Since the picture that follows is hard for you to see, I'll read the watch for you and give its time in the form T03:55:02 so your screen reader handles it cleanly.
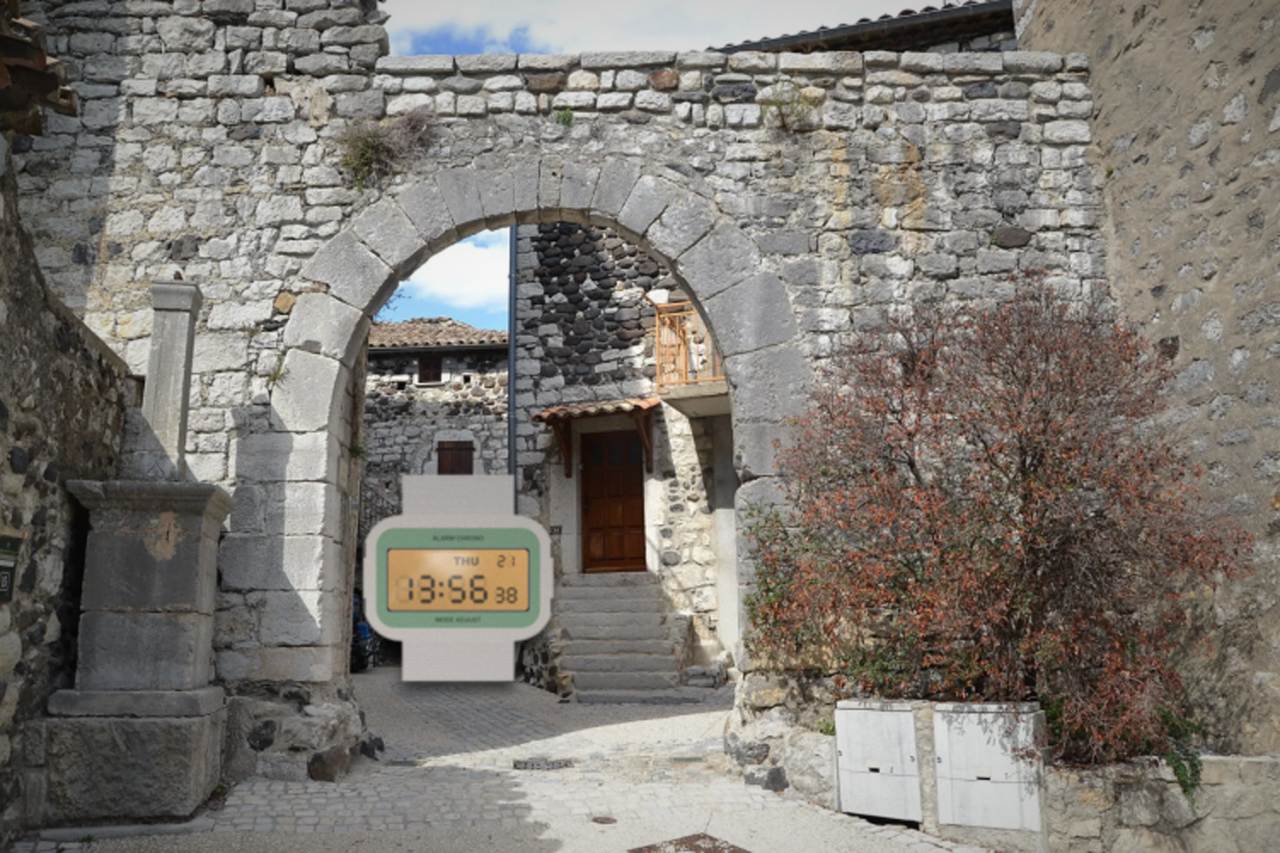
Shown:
T13:56:38
